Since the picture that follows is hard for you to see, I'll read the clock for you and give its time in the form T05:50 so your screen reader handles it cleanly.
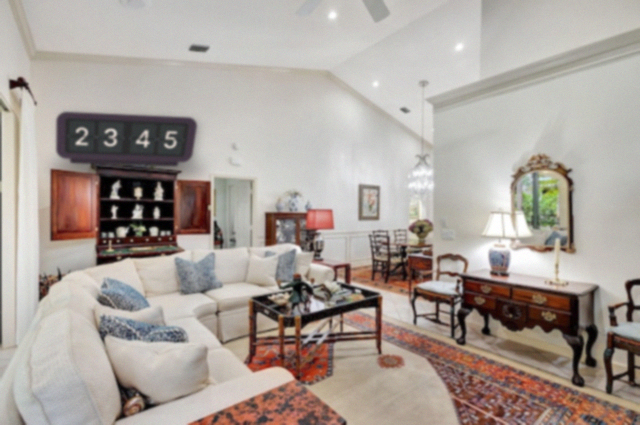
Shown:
T23:45
